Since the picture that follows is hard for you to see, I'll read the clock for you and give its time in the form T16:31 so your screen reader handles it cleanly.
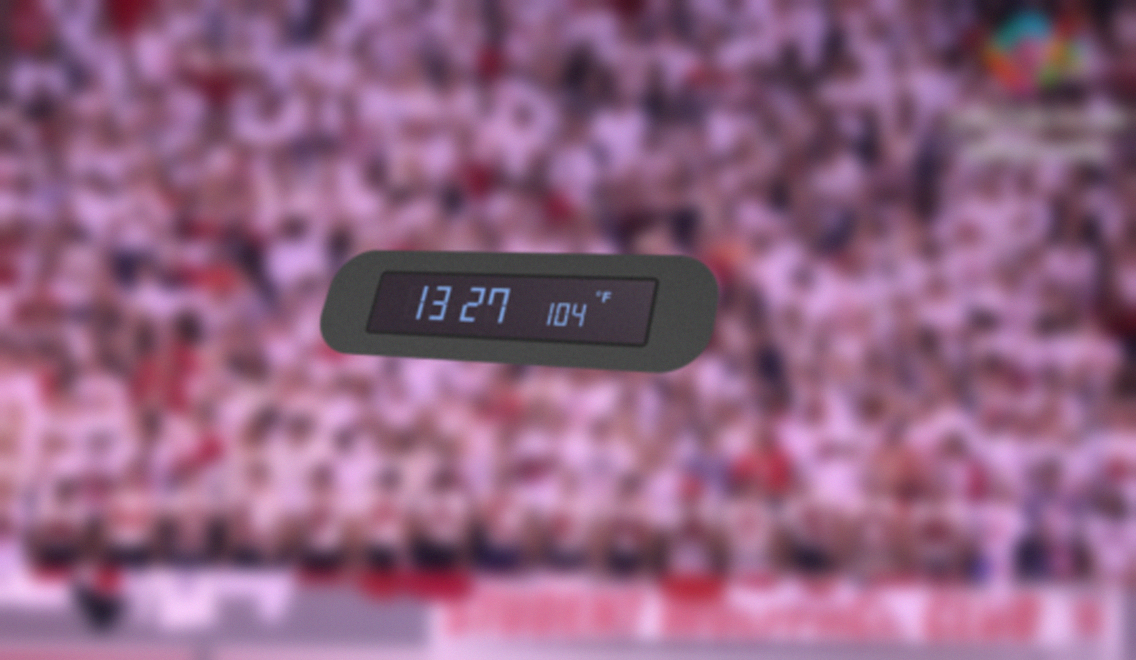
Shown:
T13:27
